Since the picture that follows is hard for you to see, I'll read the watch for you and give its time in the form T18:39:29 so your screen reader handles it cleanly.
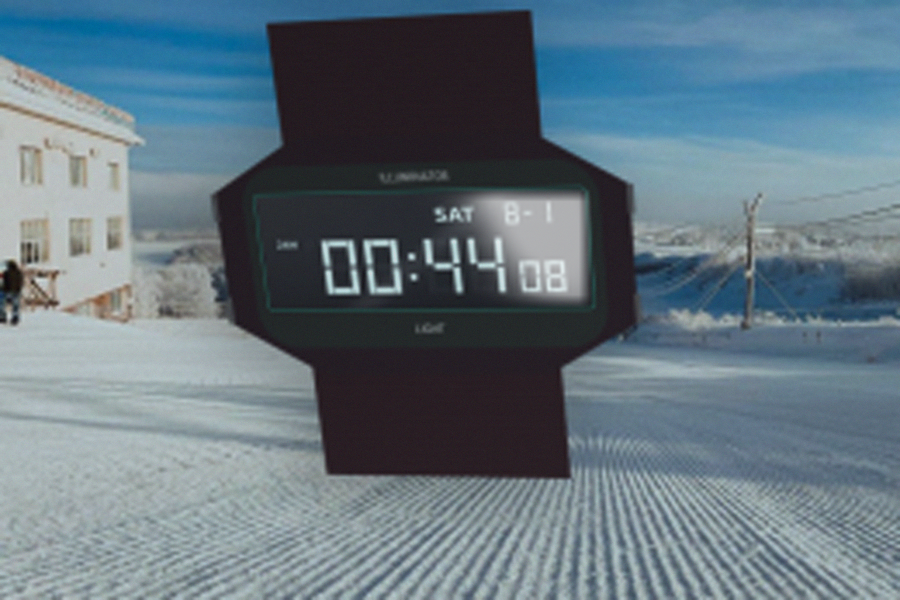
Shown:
T00:44:08
